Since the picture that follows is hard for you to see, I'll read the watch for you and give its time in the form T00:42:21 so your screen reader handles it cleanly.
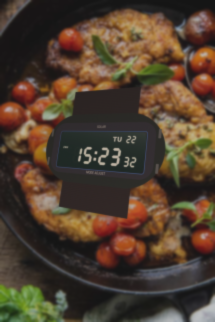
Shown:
T15:23:32
